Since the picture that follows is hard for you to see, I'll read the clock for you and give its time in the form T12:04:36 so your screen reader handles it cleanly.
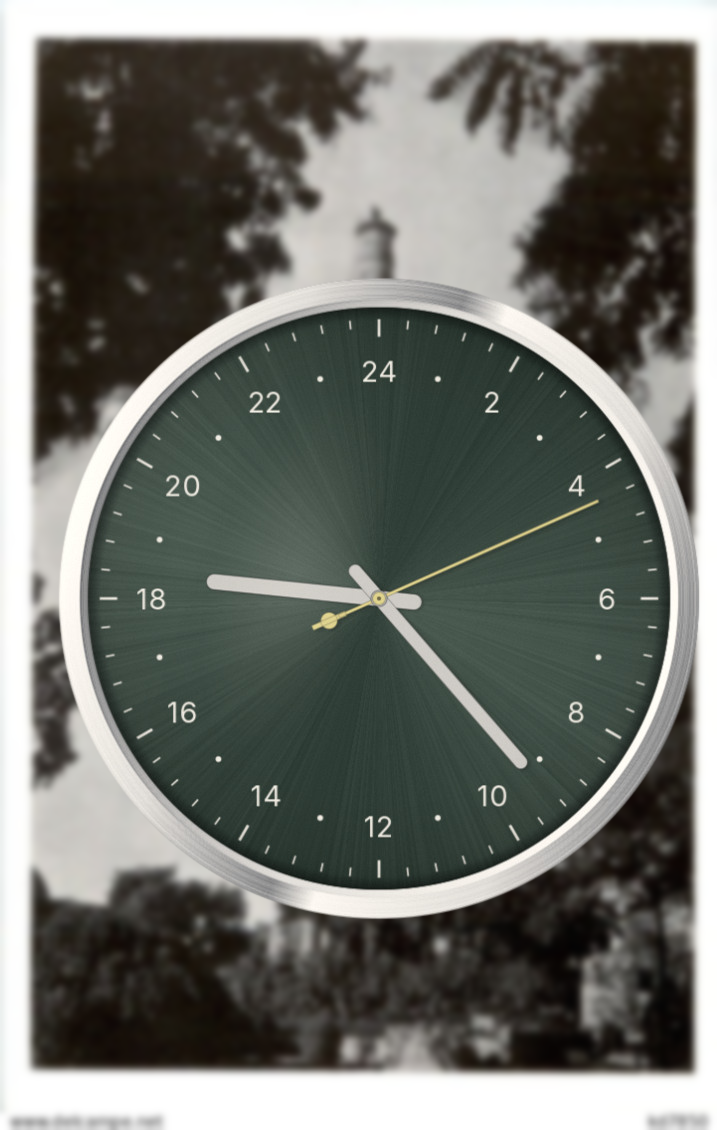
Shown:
T18:23:11
